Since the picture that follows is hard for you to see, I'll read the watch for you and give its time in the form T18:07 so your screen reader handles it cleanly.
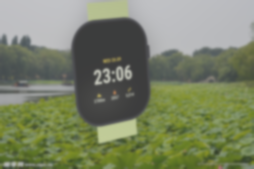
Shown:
T23:06
